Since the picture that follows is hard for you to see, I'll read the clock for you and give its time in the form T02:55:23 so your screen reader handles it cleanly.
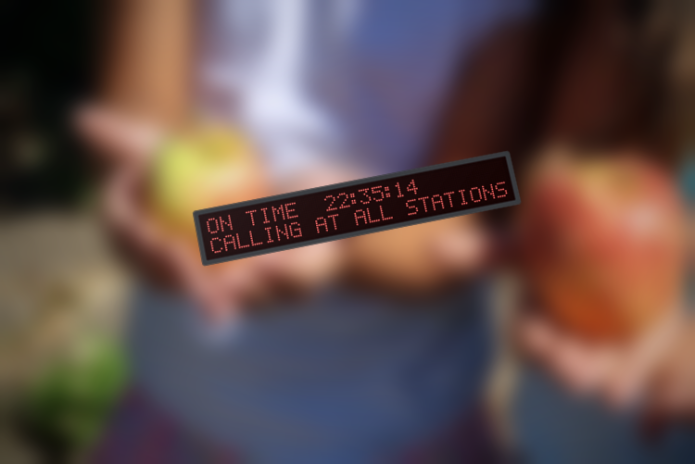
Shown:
T22:35:14
